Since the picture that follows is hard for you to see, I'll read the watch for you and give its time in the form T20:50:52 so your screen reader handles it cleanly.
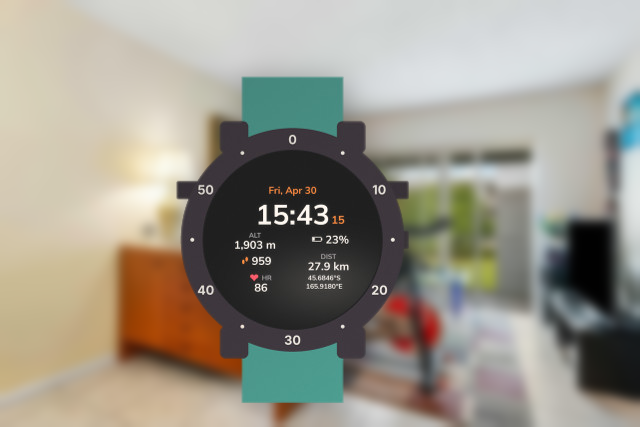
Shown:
T15:43:15
